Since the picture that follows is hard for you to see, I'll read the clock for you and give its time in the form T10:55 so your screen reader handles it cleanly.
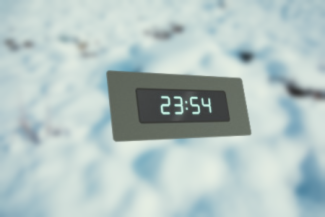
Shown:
T23:54
